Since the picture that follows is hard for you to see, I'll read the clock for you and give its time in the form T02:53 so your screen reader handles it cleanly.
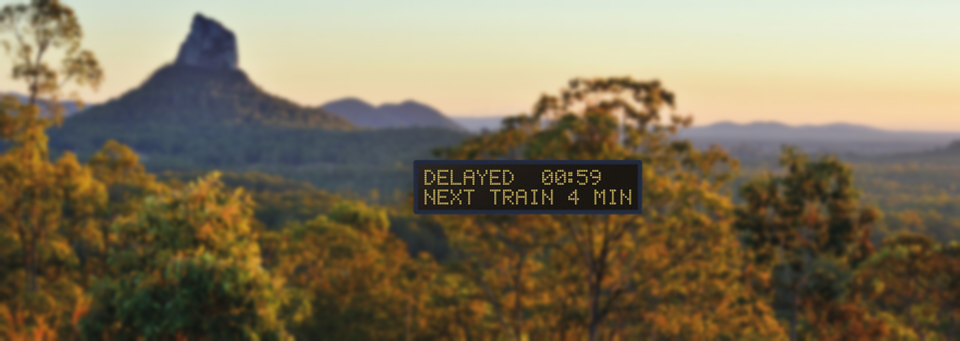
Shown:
T00:59
